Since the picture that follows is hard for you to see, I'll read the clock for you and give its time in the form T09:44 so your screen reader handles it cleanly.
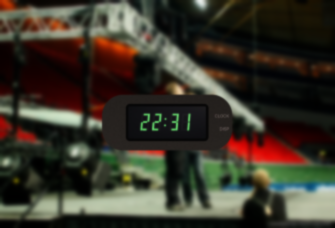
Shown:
T22:31
